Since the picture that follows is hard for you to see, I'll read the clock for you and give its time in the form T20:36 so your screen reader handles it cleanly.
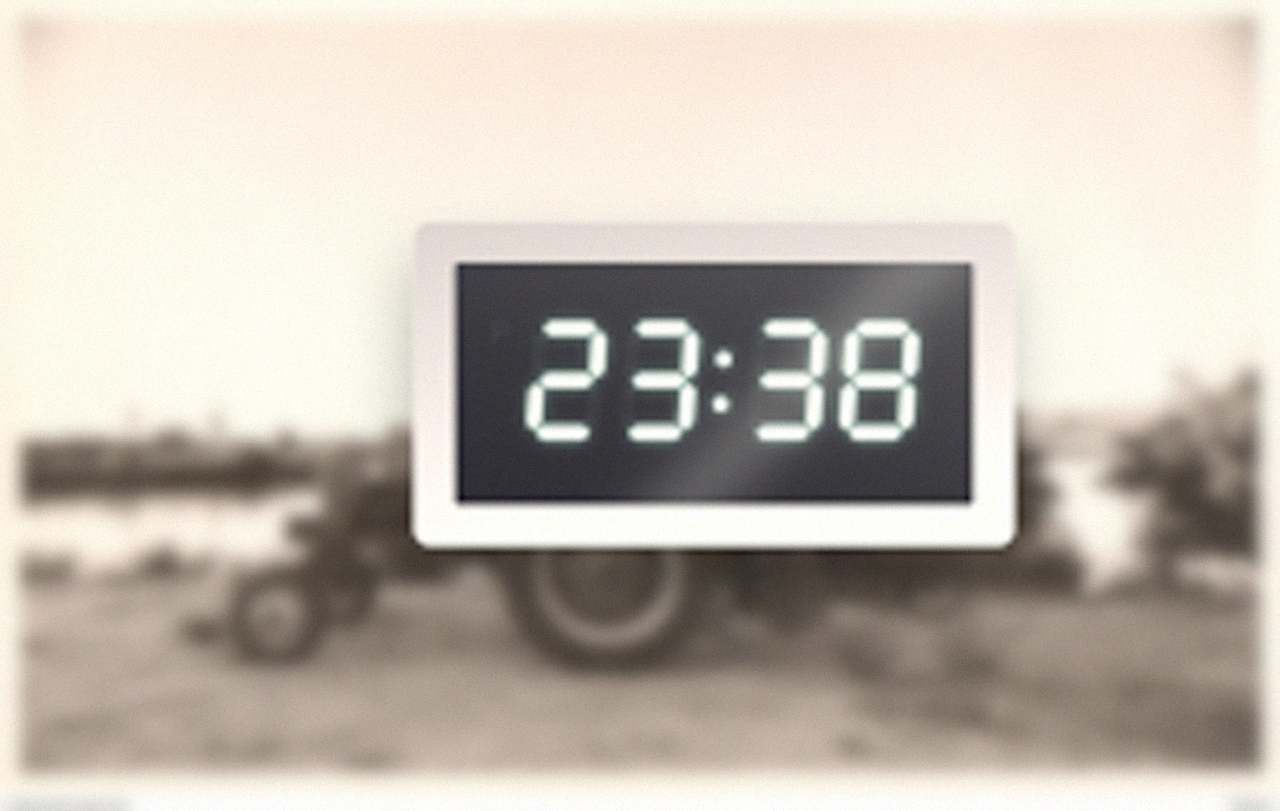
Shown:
T23:38
